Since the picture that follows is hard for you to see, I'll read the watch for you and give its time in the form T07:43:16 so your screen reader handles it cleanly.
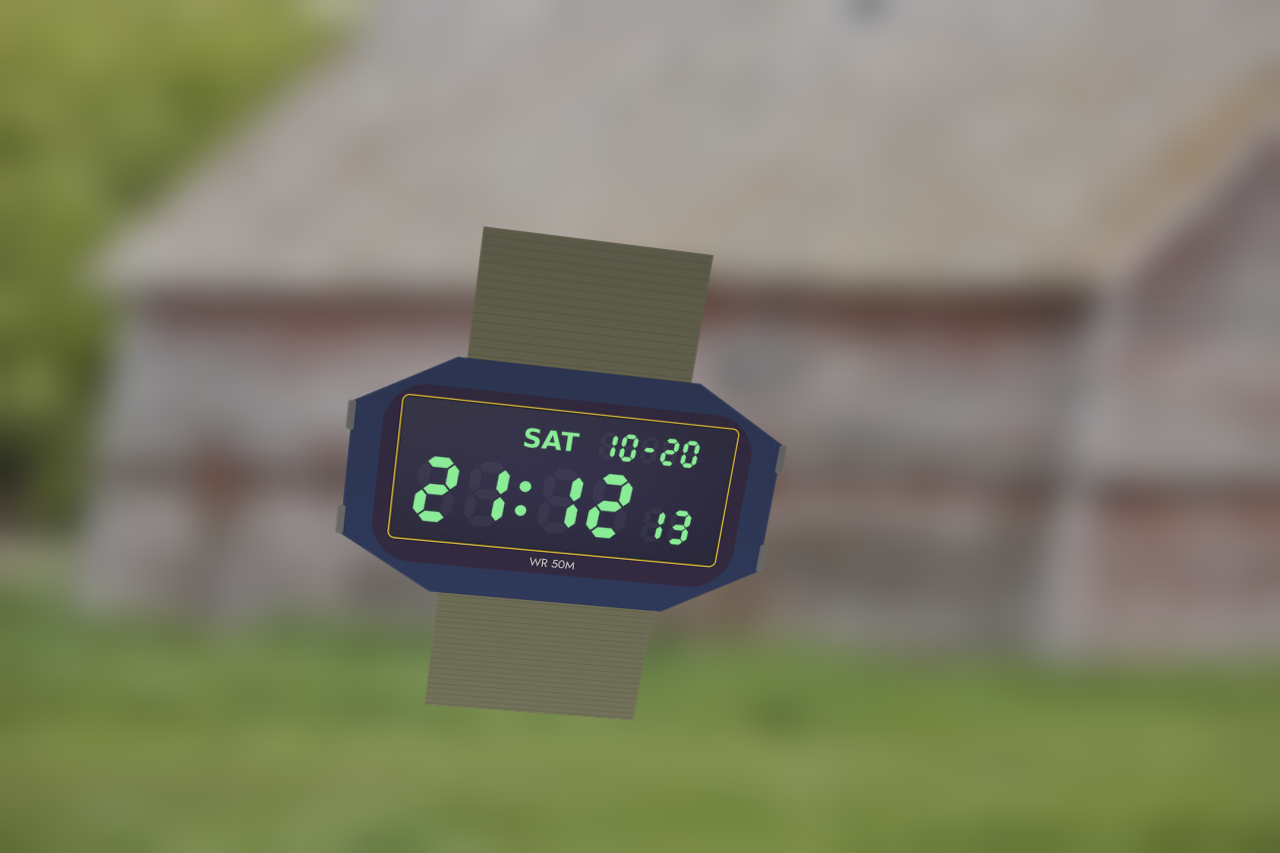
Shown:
T21:12:13
